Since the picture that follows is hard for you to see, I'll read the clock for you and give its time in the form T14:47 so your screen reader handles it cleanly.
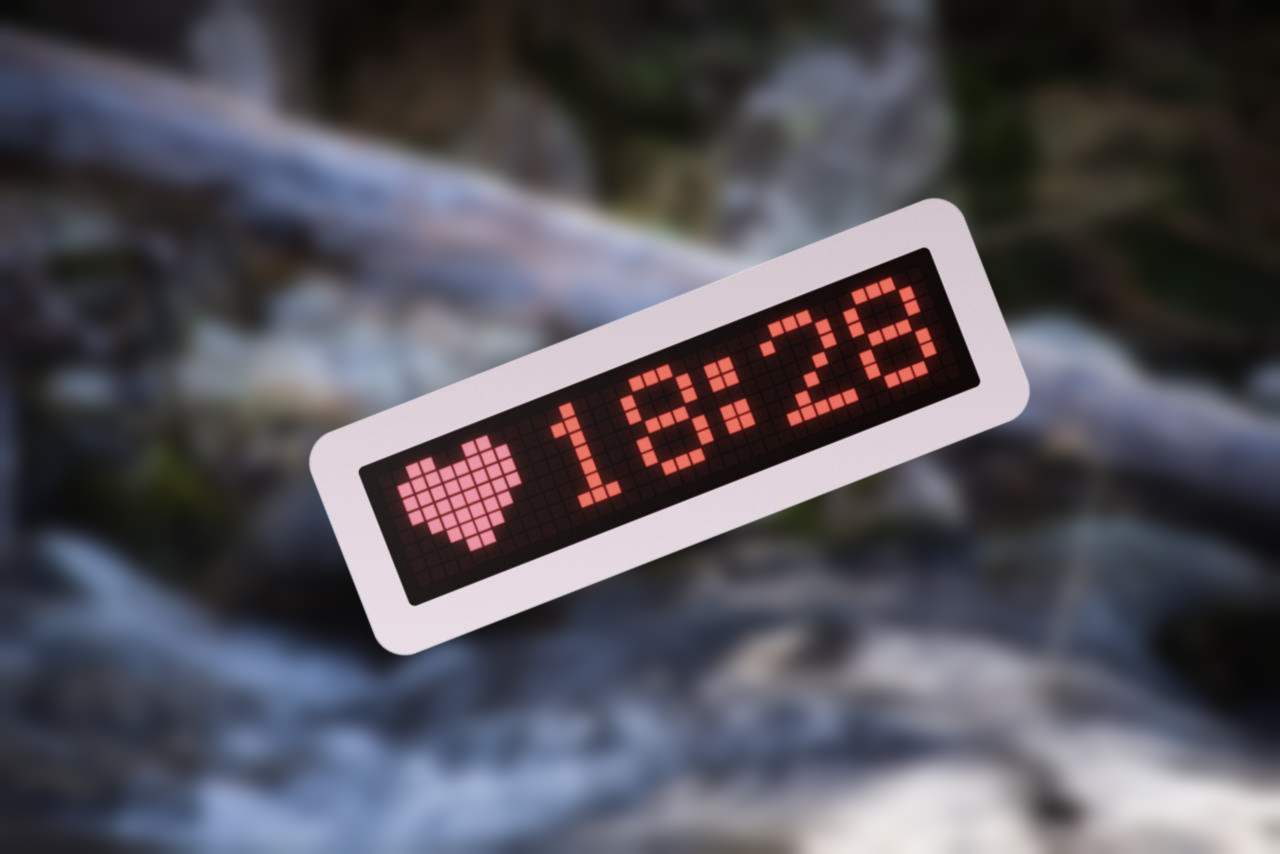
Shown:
T18:28
